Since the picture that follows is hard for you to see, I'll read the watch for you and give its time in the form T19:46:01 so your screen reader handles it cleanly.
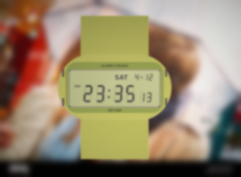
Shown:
T23:35:13
